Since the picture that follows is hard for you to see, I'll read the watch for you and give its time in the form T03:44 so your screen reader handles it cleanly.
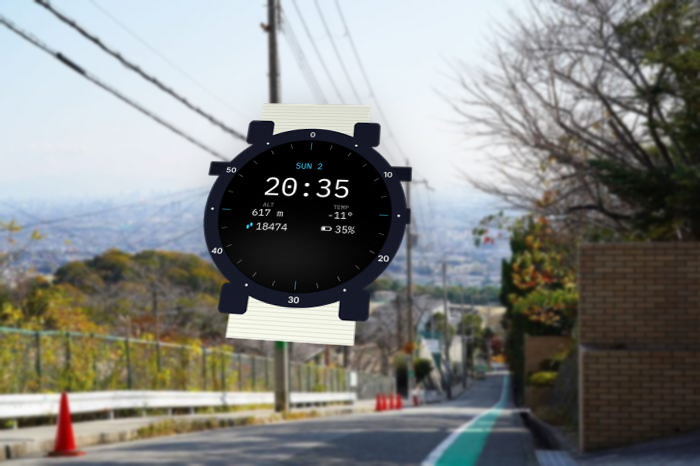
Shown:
T20:35
